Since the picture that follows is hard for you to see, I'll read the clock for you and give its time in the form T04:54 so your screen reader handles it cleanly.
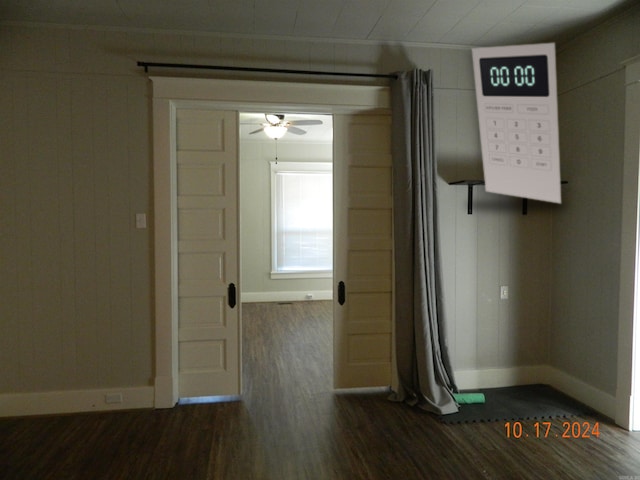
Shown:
T00:00
